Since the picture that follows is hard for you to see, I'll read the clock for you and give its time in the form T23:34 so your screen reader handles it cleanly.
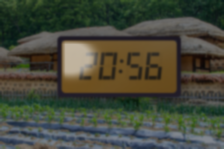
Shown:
T20:56
